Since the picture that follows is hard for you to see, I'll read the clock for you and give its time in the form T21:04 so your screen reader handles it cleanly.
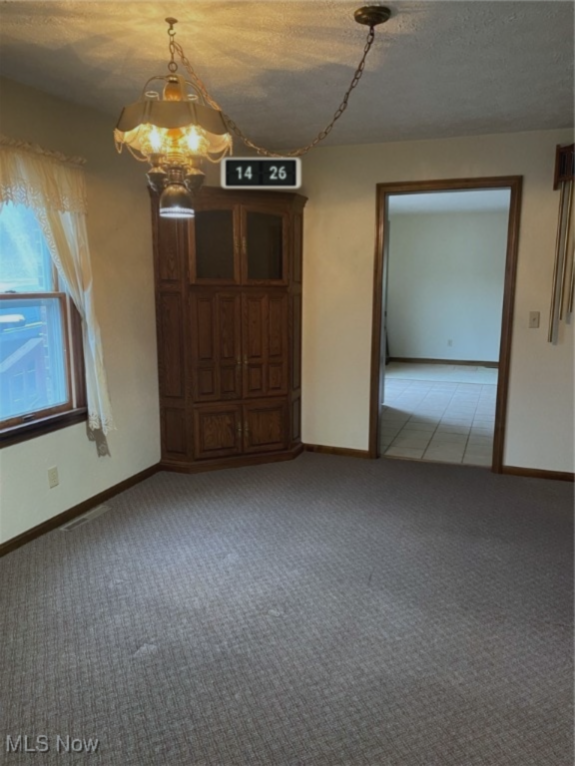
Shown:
T14:26
